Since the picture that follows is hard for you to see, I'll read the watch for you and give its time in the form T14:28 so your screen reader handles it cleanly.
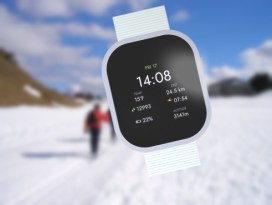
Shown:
T14:08
